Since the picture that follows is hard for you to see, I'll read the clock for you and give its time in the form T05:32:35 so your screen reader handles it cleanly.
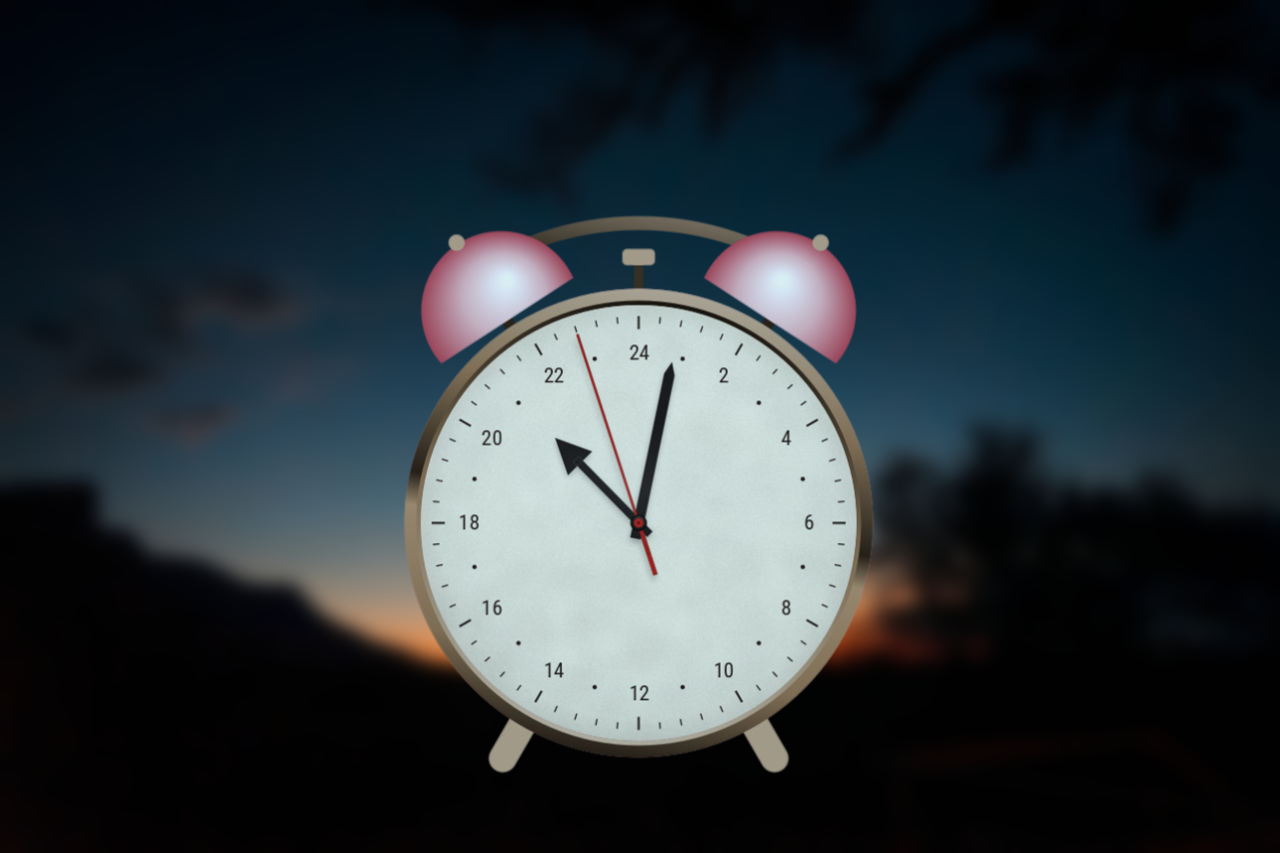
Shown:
T21:01:57
